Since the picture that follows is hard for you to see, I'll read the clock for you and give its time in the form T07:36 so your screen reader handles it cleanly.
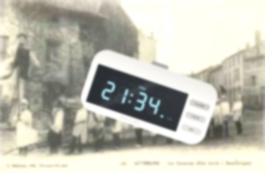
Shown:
T21:34
